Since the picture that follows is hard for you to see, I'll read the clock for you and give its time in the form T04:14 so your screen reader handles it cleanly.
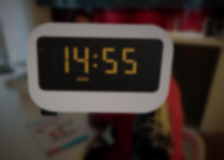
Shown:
T14:55
